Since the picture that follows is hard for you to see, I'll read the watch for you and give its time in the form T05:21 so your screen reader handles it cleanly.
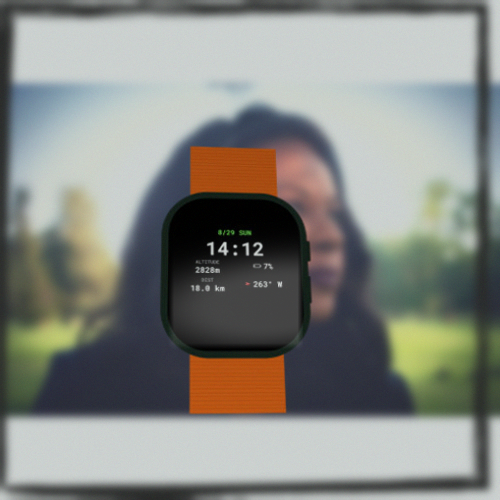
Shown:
T14:12
